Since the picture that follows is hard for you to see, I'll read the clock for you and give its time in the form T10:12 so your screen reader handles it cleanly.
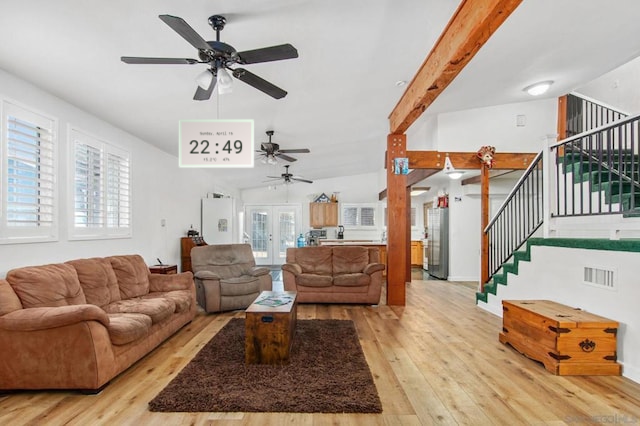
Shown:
T22:49
